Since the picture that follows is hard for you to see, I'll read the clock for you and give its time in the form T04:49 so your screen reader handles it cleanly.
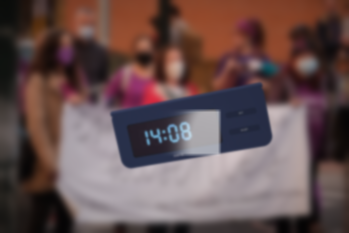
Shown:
T14:08
